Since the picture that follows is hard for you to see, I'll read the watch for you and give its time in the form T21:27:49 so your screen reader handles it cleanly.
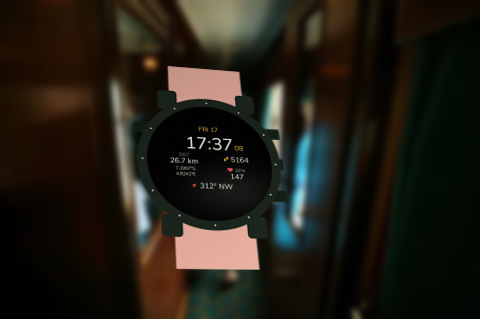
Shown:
T17:37:08
